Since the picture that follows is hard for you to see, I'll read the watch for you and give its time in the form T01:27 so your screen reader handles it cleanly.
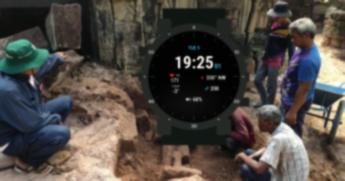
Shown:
T19:25
